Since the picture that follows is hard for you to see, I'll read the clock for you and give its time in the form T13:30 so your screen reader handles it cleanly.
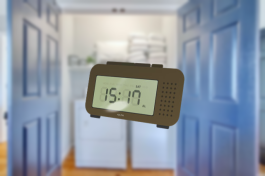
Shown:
T15:17
